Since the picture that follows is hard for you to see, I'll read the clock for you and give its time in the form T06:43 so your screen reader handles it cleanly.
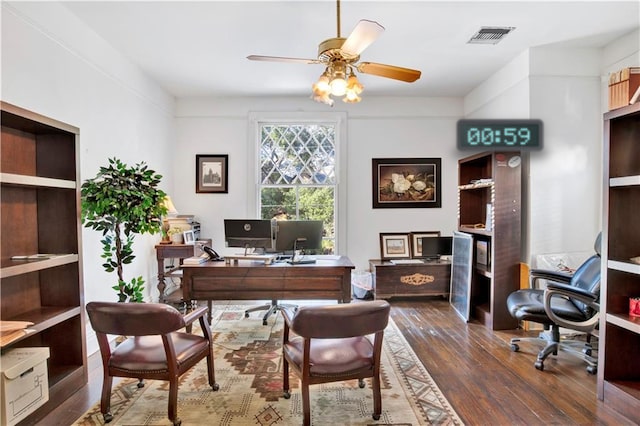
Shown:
T00:59
